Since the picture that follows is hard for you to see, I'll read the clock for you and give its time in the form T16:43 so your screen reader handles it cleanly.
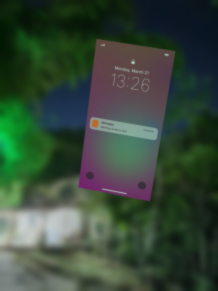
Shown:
T13:26
